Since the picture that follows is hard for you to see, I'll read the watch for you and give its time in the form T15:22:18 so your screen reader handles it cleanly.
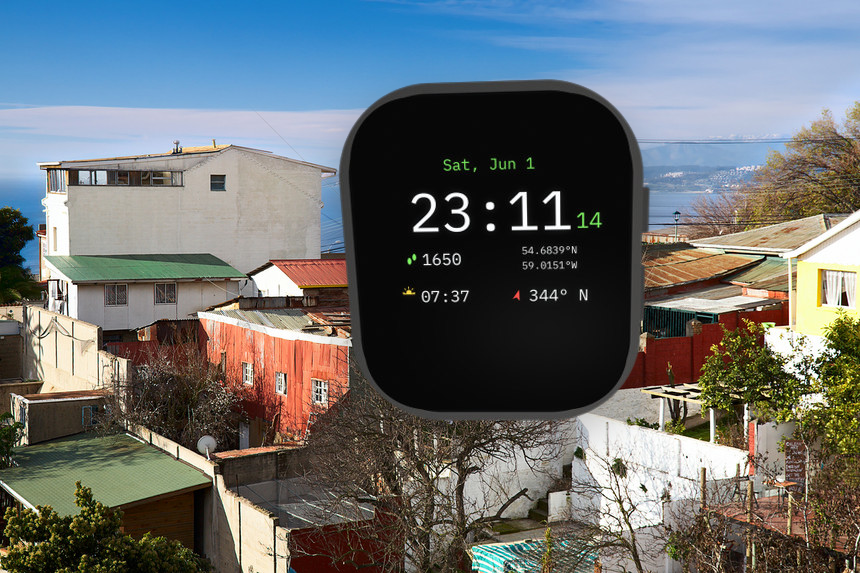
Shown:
T23:11:14
